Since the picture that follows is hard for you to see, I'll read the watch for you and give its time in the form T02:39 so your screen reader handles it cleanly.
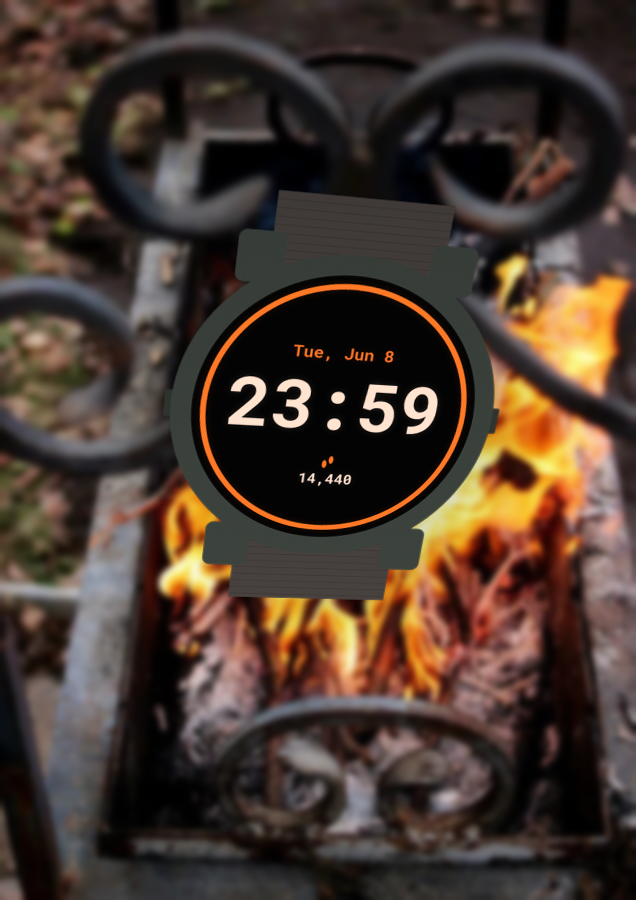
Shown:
T23:59
